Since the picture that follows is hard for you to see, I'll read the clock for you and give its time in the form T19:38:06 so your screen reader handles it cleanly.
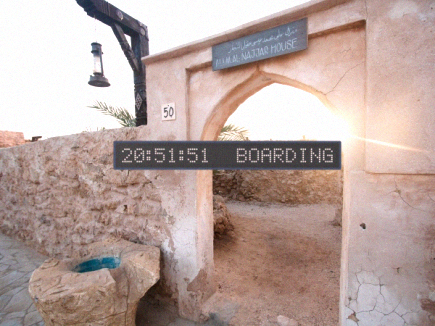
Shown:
T20:51:51
